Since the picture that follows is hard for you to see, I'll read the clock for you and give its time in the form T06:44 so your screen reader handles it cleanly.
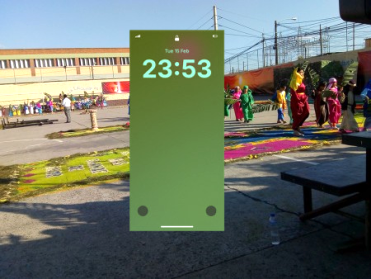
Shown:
T23:53
